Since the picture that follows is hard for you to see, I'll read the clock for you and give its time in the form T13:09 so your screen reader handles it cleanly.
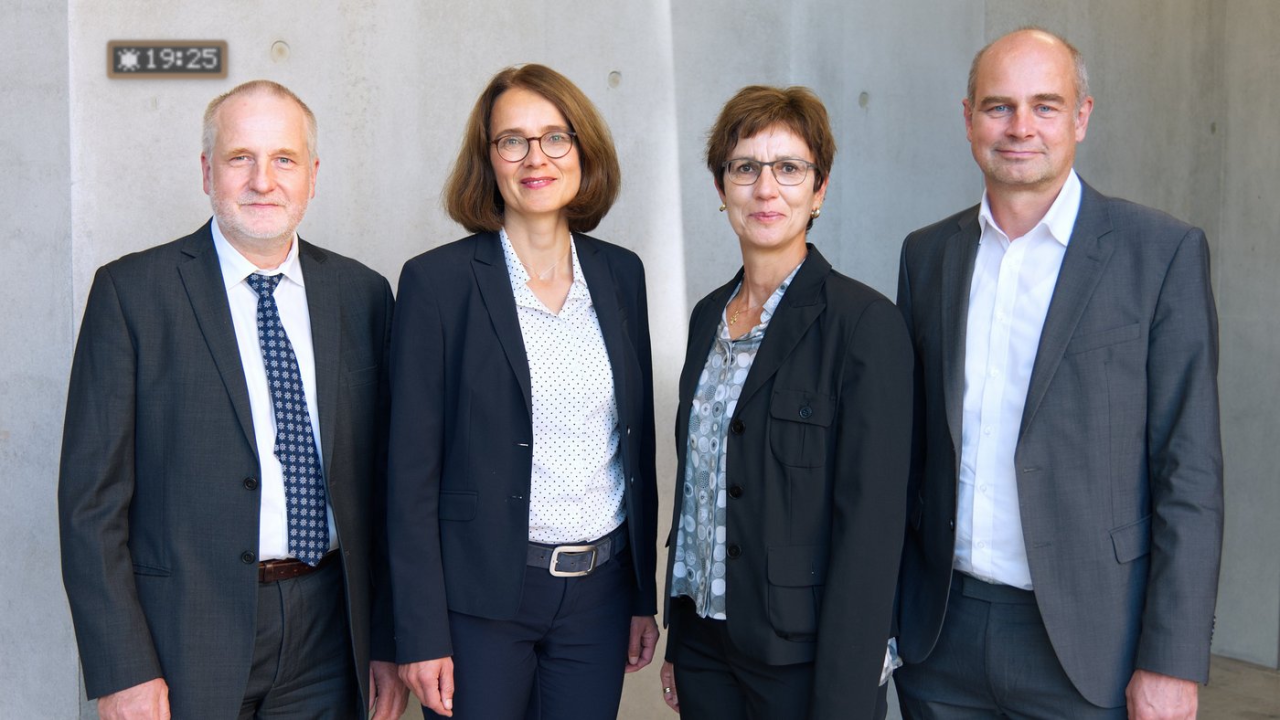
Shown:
T19:25
